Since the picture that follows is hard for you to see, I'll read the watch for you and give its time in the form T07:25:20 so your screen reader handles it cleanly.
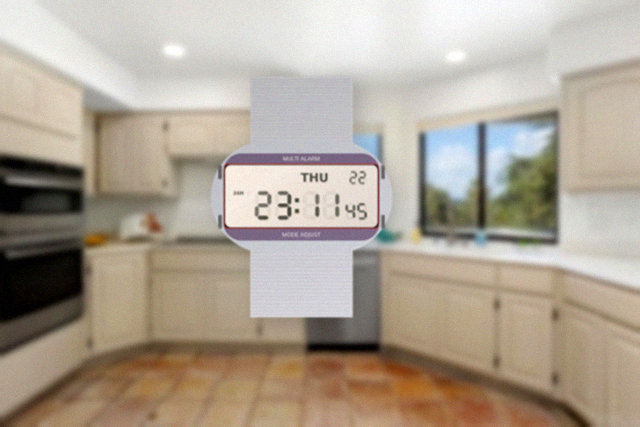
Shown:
T23:11:45
